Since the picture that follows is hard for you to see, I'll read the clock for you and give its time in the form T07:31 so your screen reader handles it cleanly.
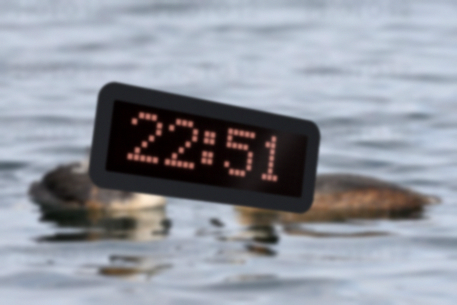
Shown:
T22:51
